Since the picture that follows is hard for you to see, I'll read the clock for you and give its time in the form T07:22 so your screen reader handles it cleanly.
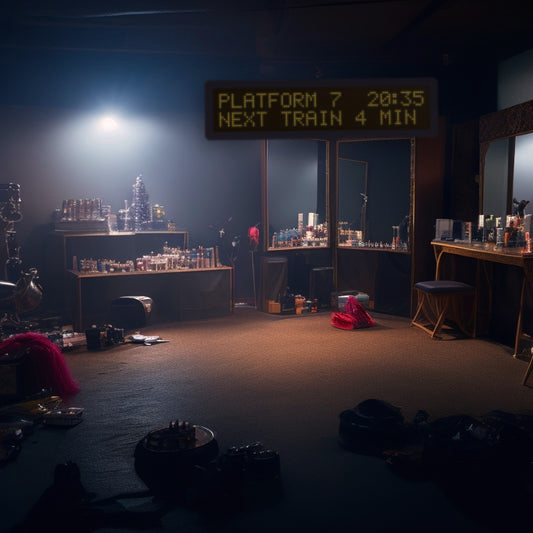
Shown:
T20:35
